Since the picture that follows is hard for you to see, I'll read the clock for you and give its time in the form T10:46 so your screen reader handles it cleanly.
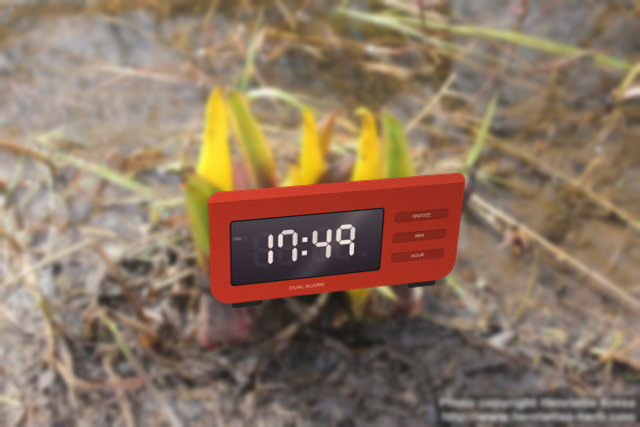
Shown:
T17:49
